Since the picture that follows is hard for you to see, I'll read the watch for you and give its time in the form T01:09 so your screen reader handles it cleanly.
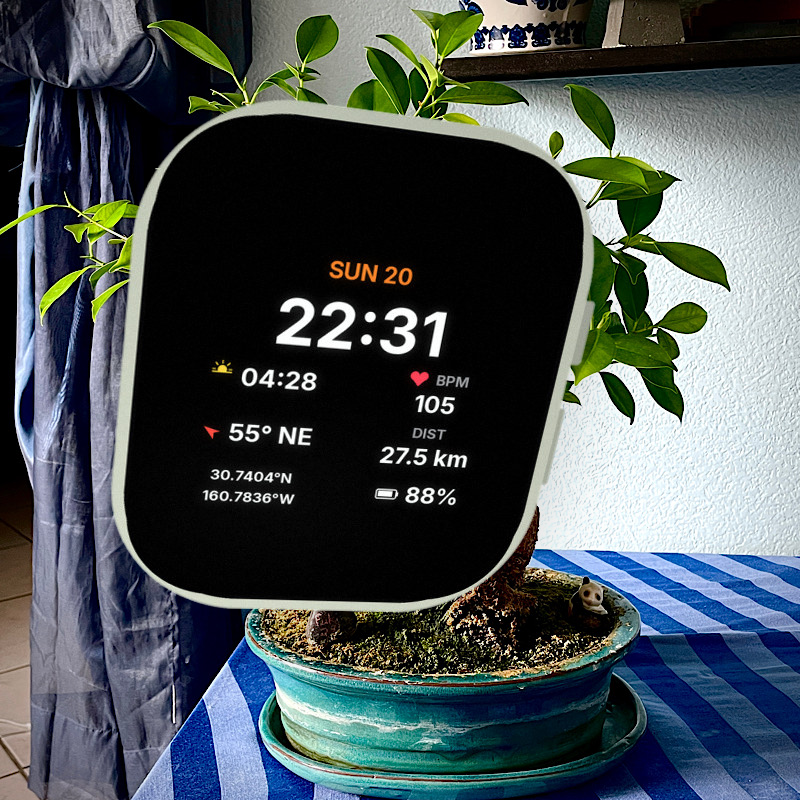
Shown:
T22:31
